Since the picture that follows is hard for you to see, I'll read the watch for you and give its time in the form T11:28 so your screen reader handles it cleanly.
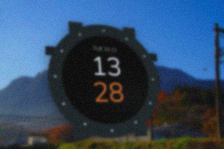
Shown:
T13:28
